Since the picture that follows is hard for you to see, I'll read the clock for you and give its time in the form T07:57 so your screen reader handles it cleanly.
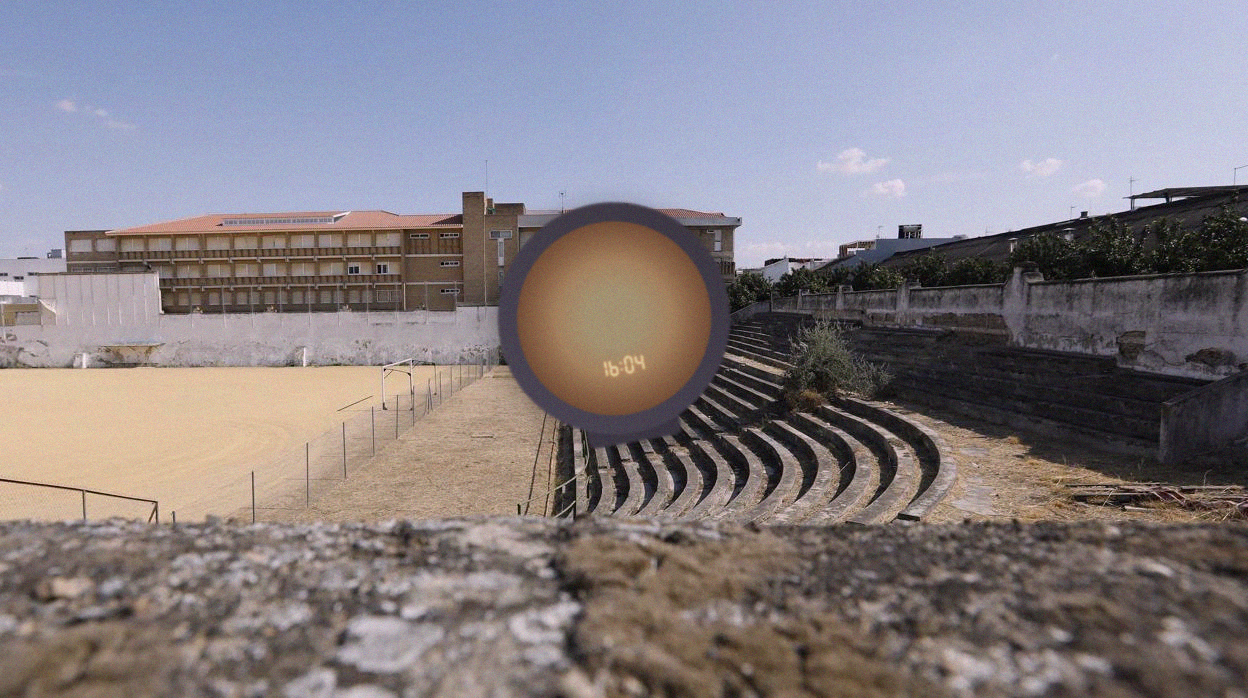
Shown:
T16:04
